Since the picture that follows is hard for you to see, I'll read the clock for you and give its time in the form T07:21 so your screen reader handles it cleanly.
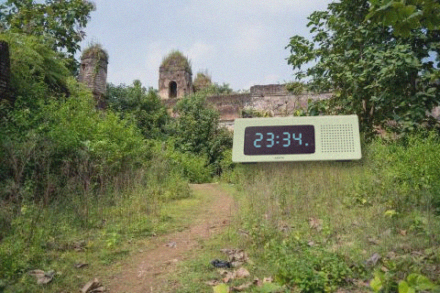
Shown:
T23:34
